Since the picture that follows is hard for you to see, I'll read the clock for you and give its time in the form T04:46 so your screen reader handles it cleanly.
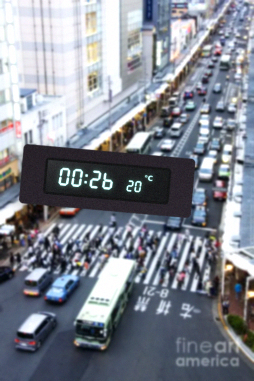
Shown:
T00:26
